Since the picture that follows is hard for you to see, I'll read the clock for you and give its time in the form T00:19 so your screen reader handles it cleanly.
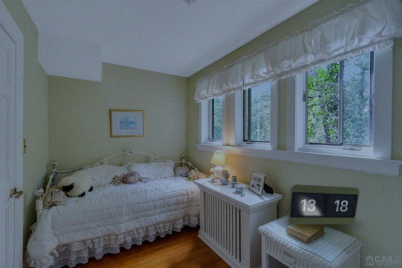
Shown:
T13:18
